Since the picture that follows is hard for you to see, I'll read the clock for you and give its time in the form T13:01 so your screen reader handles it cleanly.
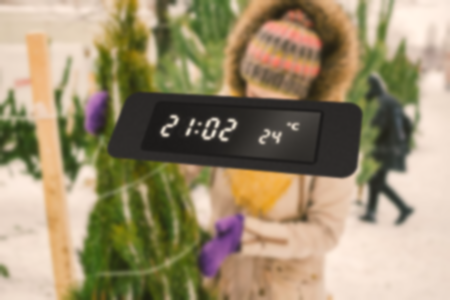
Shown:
T21:02
